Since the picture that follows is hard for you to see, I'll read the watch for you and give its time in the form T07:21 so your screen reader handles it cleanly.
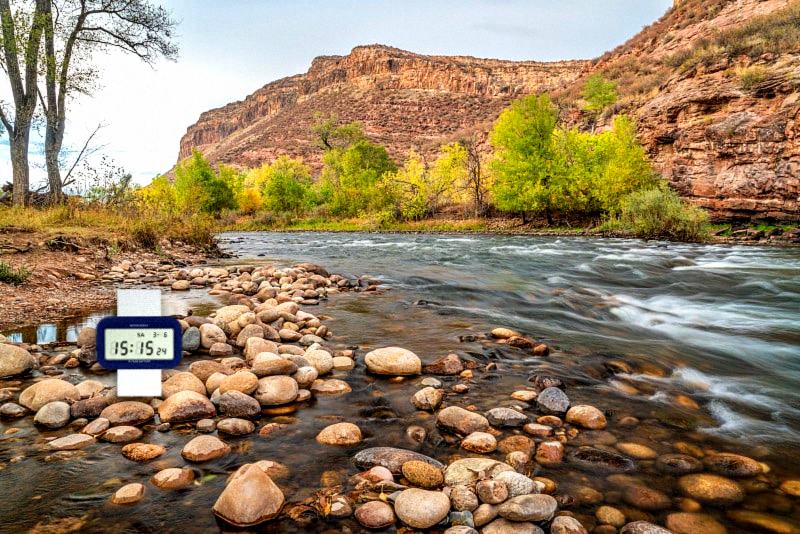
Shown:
T15:15
